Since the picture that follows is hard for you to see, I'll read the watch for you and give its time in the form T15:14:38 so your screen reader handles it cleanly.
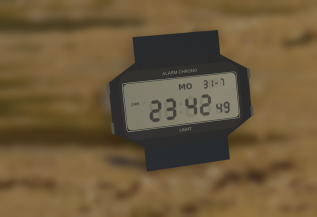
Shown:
T23:42:49
